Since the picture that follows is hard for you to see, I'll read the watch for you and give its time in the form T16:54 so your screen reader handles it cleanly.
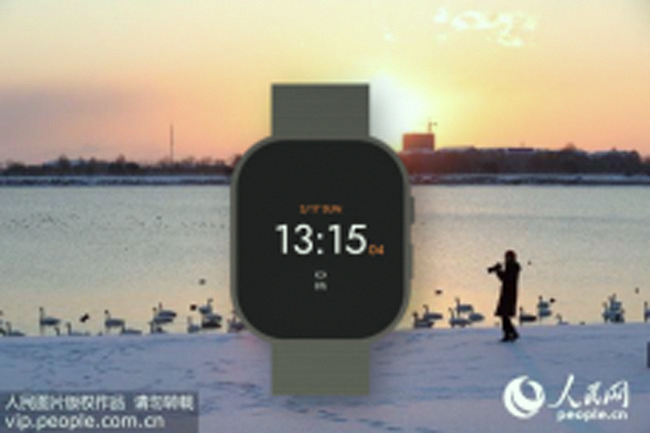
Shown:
T13:15
